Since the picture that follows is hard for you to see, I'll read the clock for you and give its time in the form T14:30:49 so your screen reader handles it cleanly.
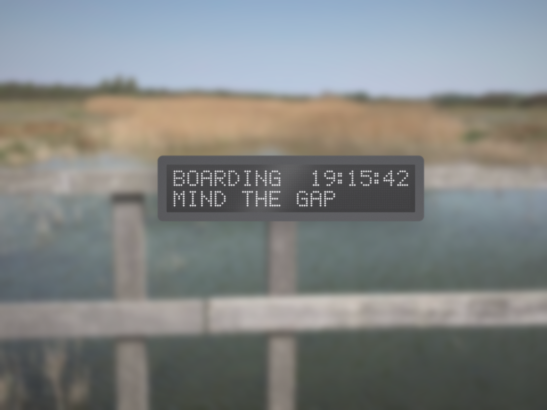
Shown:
T19:15:42
